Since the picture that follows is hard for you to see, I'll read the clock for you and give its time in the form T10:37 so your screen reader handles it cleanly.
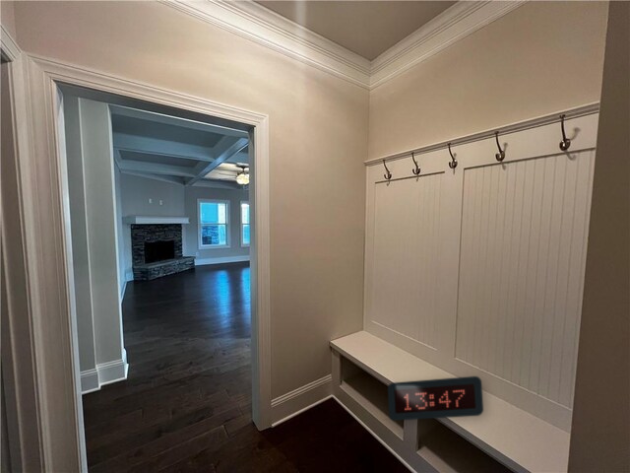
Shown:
T13:47
